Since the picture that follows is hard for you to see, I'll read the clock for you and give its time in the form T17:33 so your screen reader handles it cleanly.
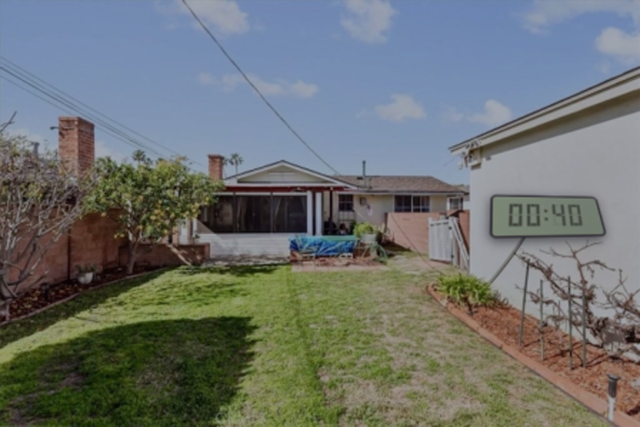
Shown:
T00:40
